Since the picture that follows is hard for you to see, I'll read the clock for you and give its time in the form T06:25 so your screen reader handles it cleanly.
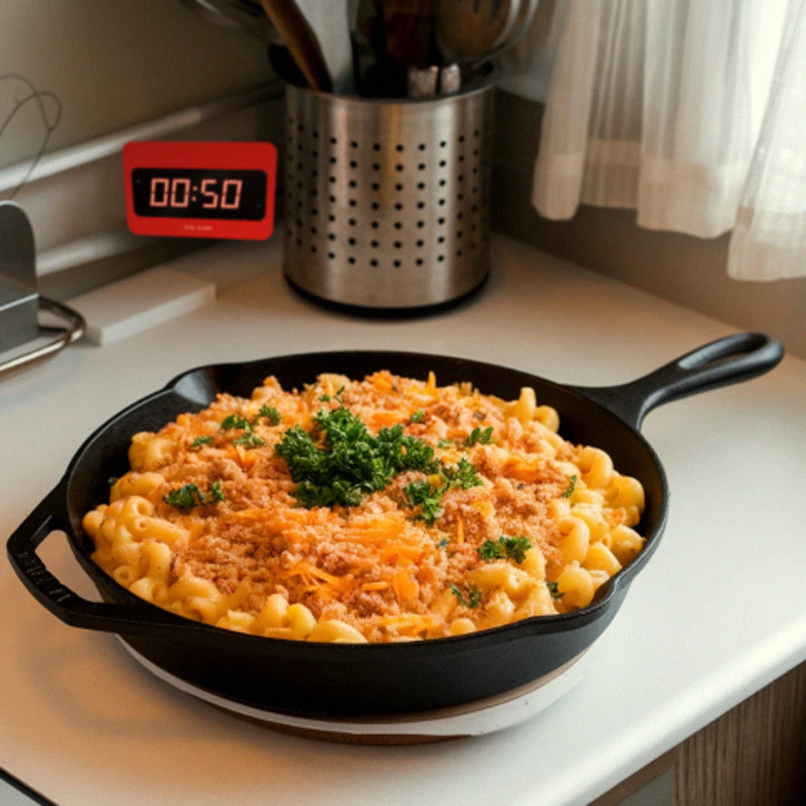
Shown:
T00:50
